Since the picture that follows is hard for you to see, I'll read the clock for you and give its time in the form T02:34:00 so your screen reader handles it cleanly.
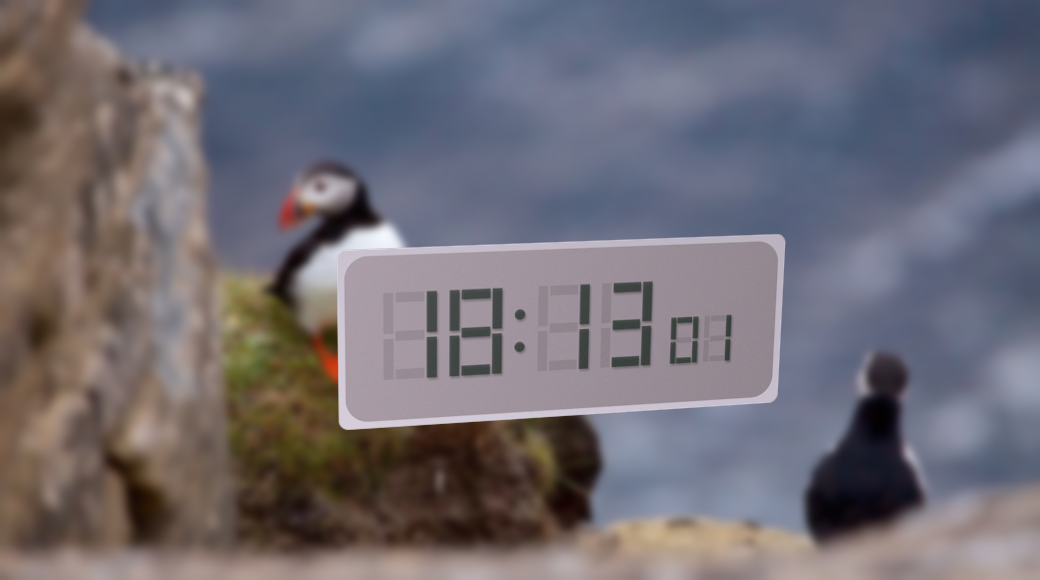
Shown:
T18:13:01
